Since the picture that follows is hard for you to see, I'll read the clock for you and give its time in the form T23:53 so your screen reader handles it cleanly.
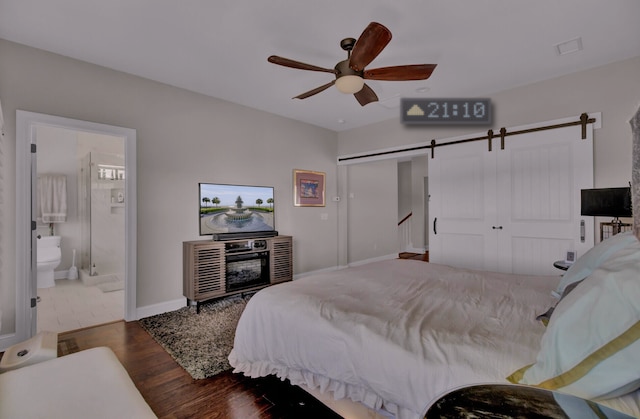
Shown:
T21:10
